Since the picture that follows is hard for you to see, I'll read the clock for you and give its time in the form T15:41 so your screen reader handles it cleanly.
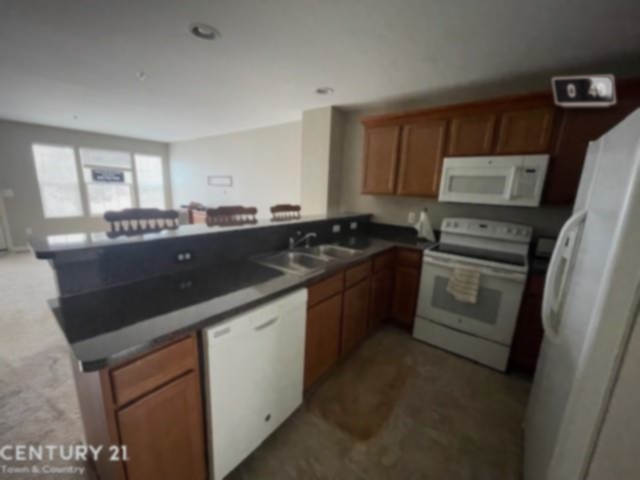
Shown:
T00:40
